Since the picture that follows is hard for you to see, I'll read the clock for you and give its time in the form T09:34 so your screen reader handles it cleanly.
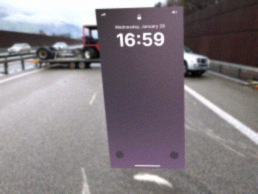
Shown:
T16:59
